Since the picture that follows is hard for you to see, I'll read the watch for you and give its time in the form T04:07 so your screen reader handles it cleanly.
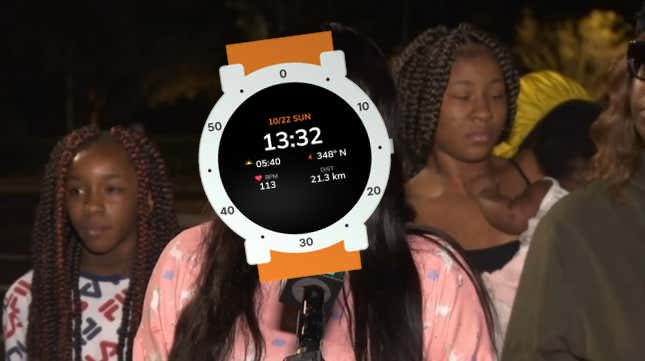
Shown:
T13:32
